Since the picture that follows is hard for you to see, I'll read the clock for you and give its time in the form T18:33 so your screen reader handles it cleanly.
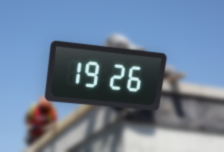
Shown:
T19:26
